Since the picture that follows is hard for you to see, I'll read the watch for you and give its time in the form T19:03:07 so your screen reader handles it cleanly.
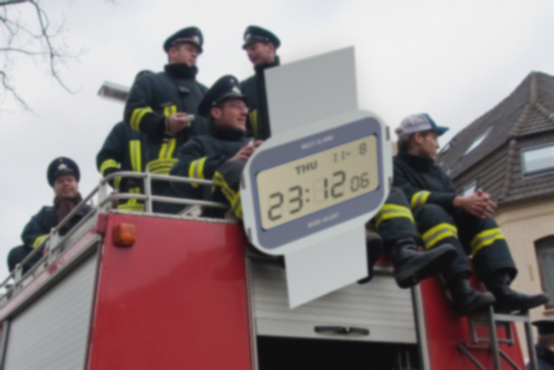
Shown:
T23:12:06
